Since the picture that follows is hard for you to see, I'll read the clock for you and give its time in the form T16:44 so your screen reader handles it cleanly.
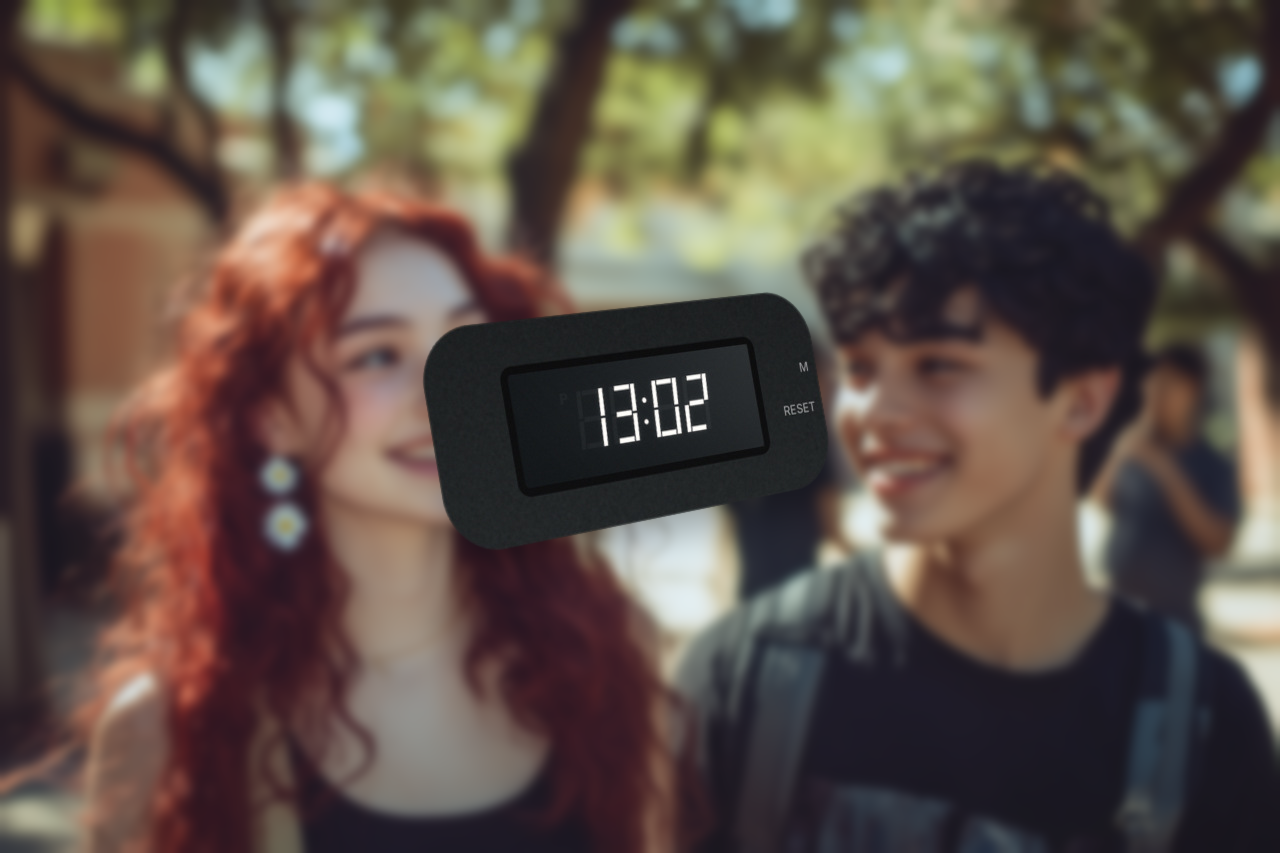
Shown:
T13:02
